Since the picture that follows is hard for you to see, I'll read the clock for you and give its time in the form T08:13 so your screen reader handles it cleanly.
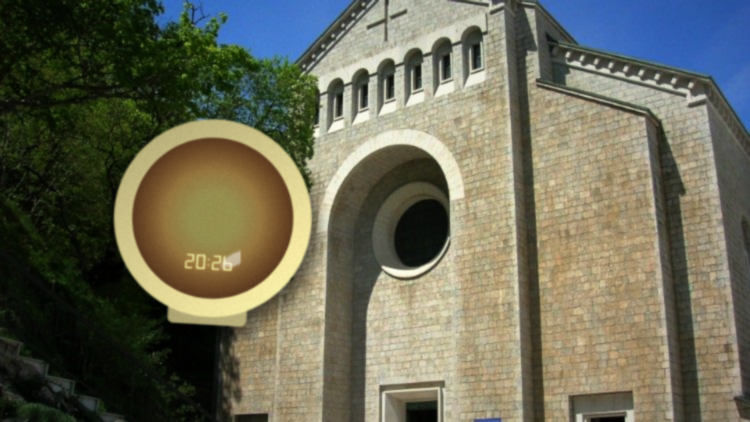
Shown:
T20:26
